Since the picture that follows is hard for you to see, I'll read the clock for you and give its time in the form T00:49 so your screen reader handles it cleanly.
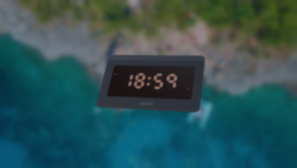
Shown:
T18:59
